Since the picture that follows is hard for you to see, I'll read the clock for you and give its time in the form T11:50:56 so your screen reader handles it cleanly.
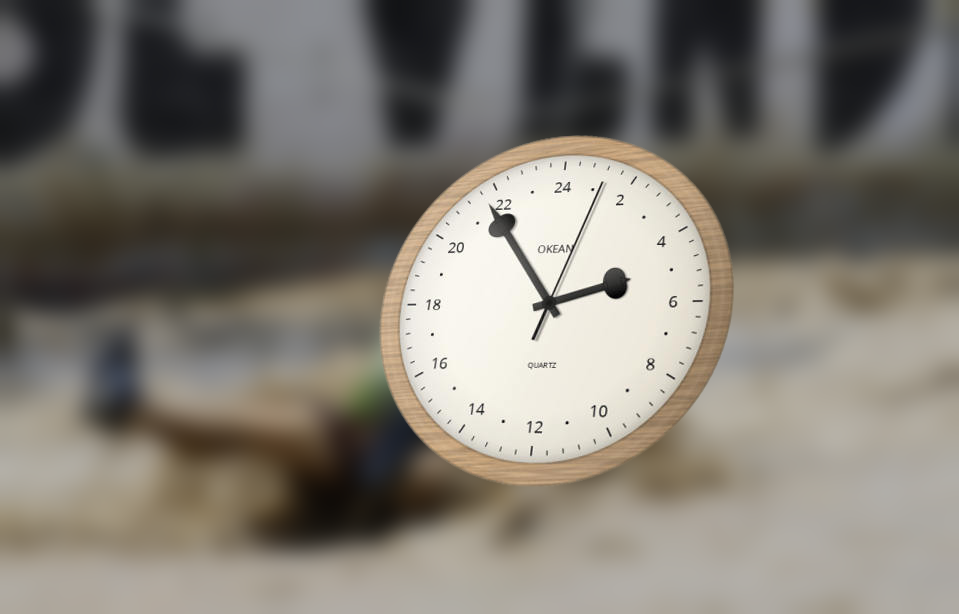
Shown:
T04:54:03
